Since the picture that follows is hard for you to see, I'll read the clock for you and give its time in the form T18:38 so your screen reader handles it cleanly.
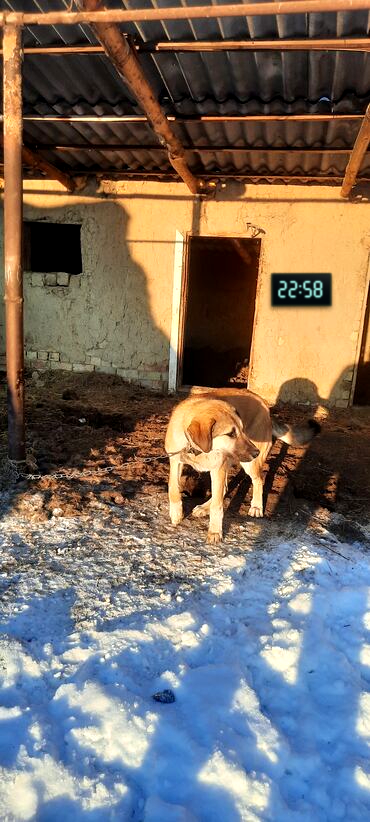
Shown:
T22:58
